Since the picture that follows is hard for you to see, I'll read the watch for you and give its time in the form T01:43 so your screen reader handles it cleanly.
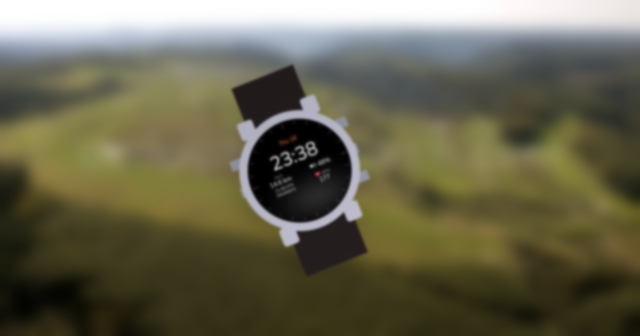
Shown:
T23:38
